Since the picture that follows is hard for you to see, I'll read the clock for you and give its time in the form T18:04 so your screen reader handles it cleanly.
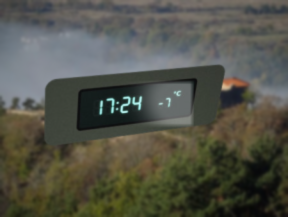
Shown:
T17:24
